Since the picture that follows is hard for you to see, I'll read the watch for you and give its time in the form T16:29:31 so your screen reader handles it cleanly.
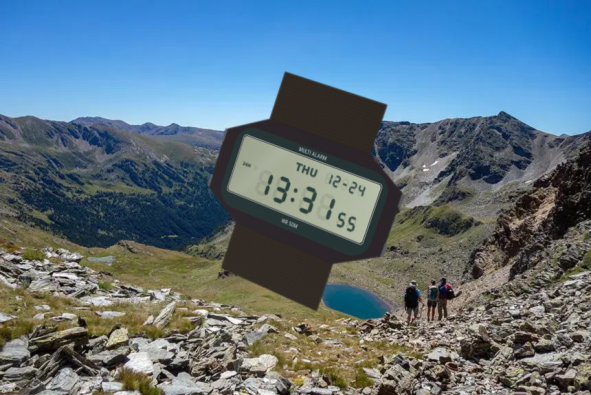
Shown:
T13:31:55
